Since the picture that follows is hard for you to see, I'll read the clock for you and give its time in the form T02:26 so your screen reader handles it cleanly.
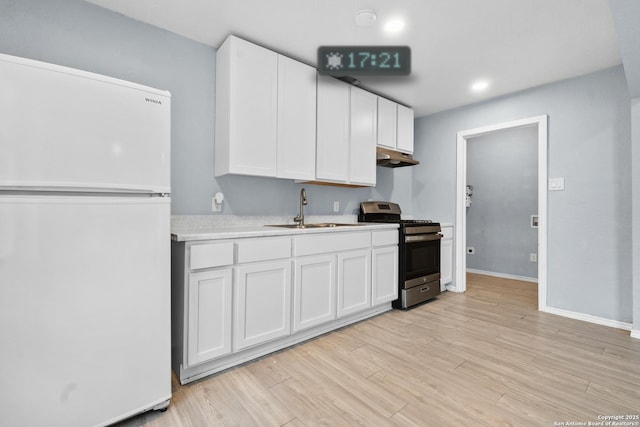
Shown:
T17:21
